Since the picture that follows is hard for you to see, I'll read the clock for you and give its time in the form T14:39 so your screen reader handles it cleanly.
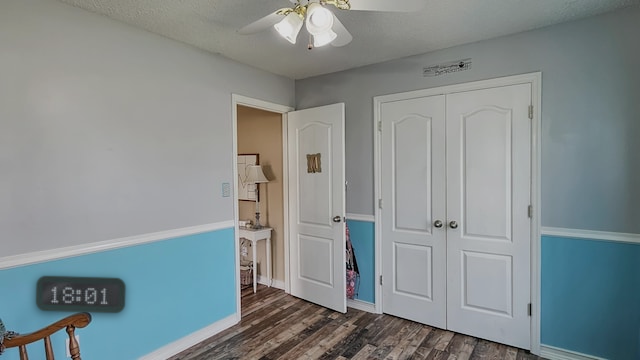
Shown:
T18:01
